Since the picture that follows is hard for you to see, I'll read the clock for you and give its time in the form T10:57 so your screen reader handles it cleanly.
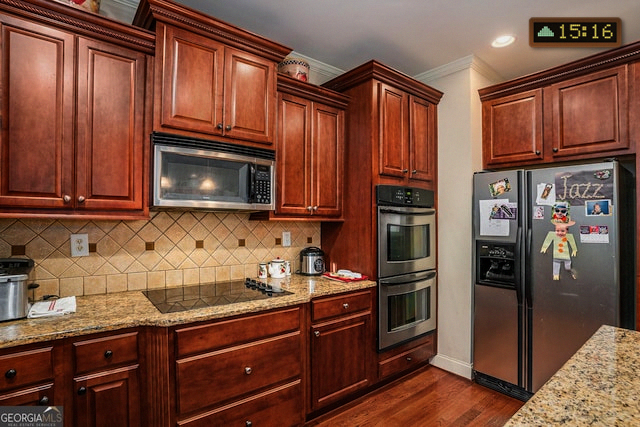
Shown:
T15:16
